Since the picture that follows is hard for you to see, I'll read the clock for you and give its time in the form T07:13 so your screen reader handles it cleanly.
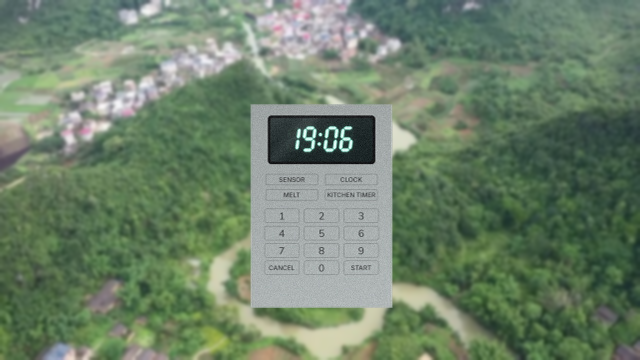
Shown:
T19:06
